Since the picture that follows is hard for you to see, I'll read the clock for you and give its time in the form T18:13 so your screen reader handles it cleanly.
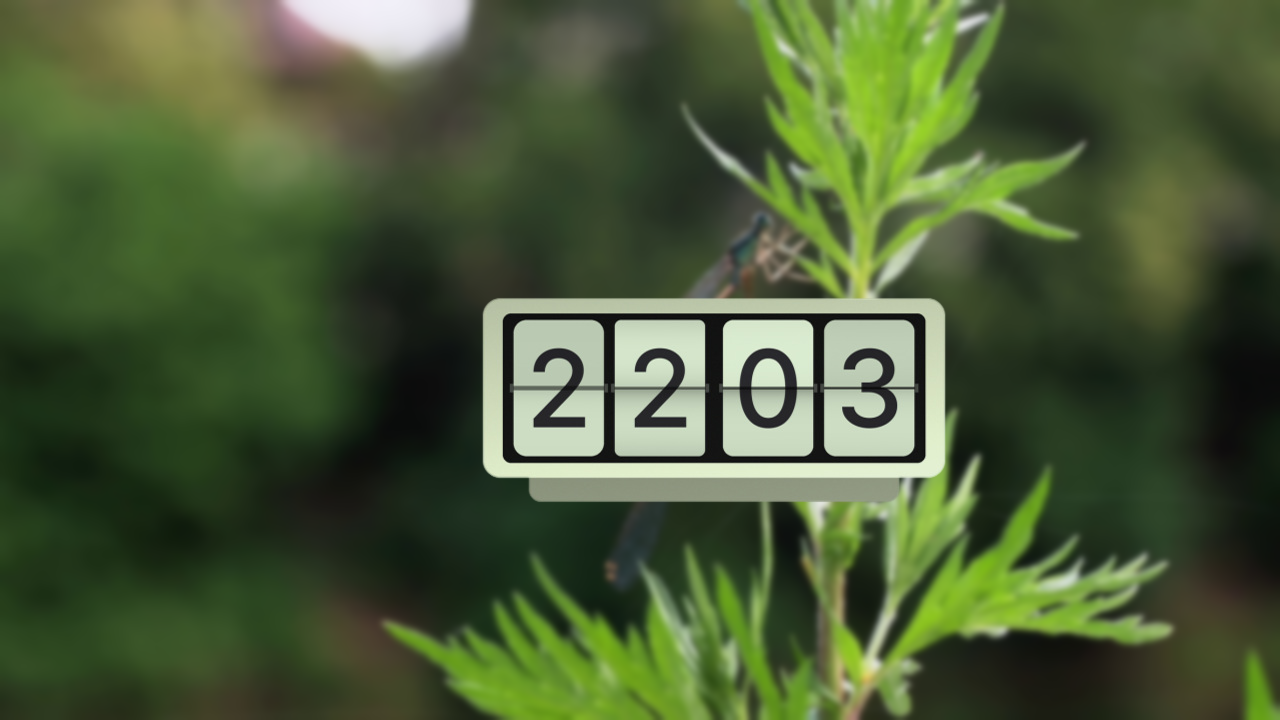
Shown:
T22:03
